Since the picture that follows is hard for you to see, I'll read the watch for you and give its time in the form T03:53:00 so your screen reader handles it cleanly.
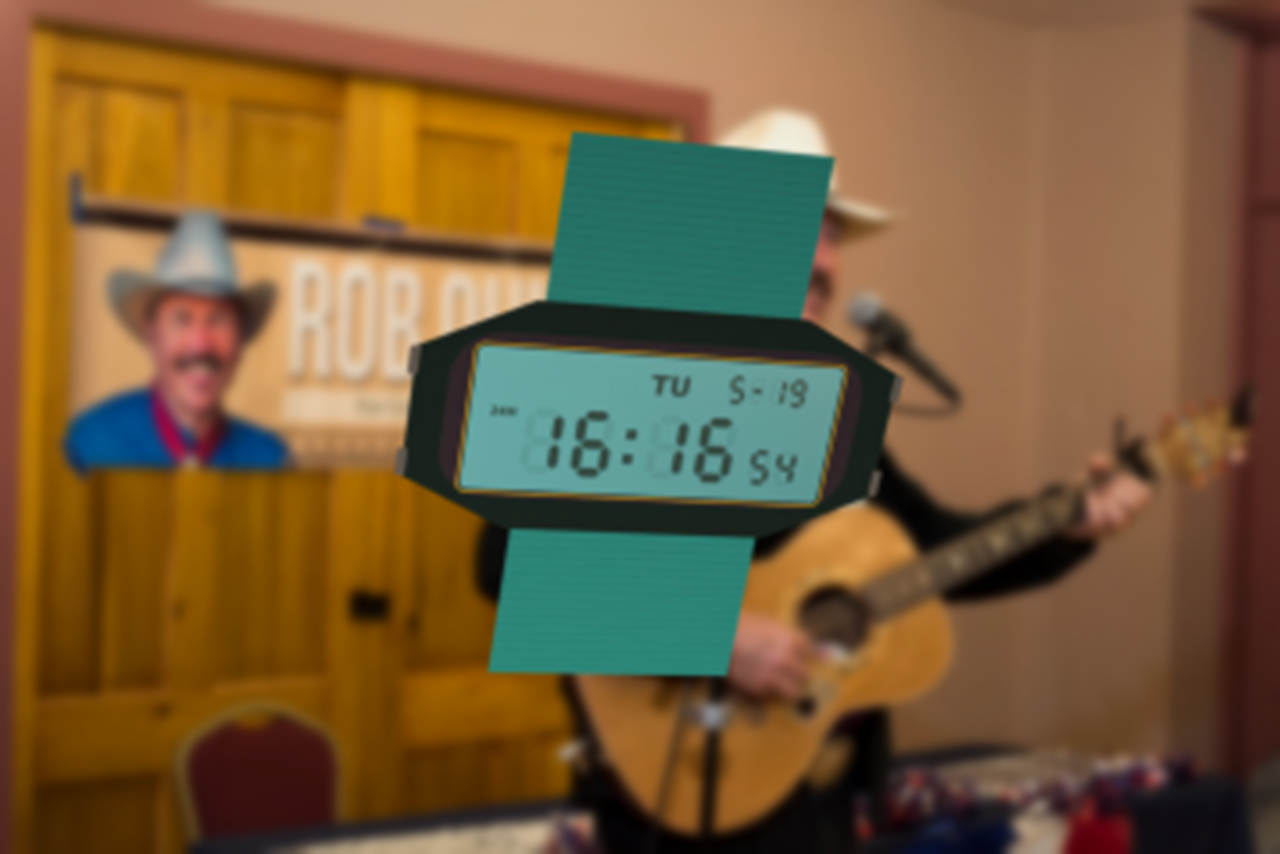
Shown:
T16:16:54
